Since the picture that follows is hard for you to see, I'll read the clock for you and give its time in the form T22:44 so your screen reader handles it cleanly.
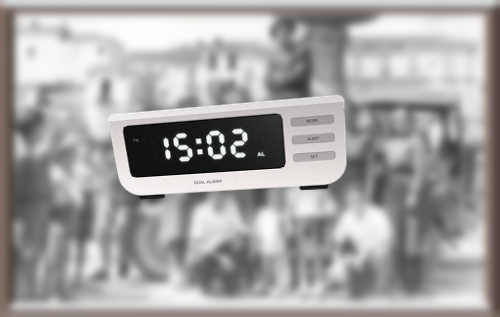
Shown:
T15:02
